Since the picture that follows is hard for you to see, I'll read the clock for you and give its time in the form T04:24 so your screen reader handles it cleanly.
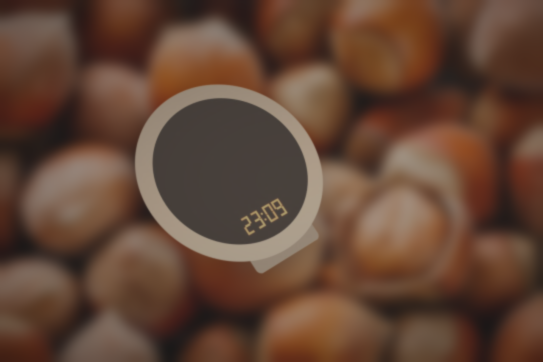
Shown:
T23:09
